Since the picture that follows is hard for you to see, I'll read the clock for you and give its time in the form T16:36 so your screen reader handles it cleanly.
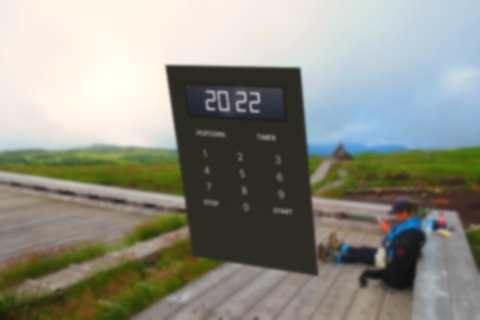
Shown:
T20:22
